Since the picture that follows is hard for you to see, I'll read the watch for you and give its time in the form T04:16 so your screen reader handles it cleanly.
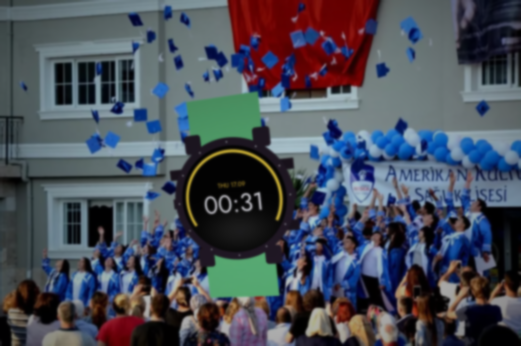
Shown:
T00:31
